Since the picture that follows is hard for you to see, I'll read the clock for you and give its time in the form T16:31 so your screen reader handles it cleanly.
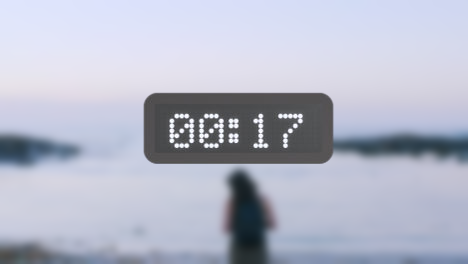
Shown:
T00:17
